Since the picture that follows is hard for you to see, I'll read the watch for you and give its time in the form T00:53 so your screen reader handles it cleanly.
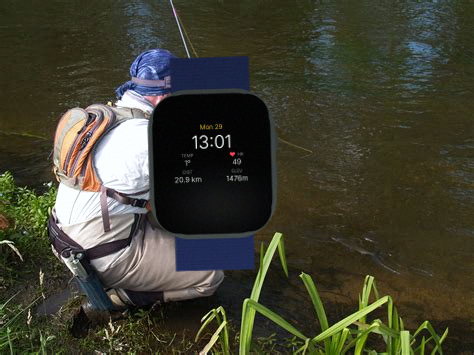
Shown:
T13:01
